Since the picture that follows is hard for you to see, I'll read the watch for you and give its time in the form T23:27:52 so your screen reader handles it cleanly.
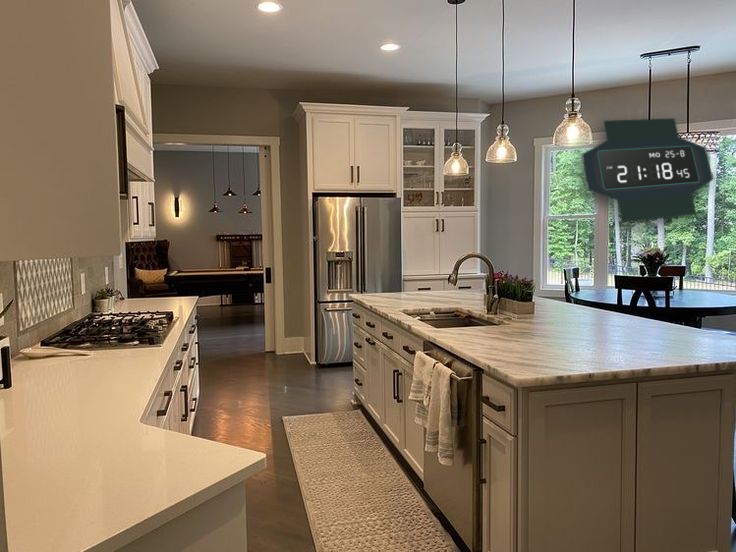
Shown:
T21:18:45
